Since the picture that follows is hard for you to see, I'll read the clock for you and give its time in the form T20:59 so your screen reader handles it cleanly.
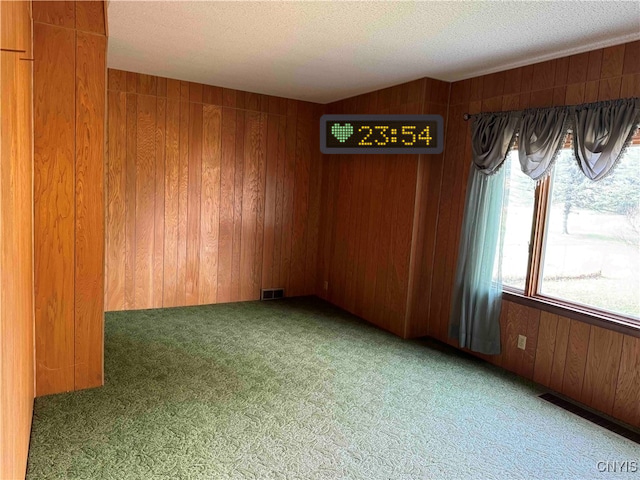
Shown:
T23:54
